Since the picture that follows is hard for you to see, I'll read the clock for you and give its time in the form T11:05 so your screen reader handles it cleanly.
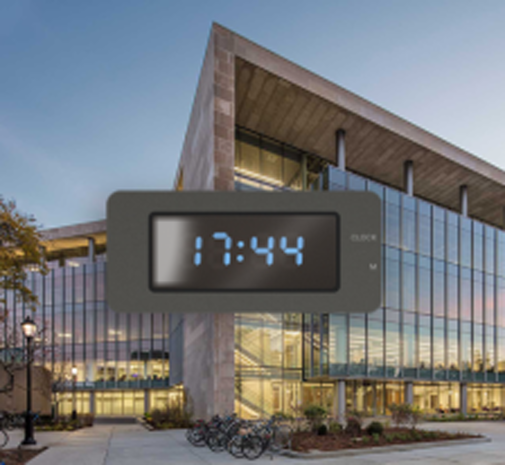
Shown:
T17:44
